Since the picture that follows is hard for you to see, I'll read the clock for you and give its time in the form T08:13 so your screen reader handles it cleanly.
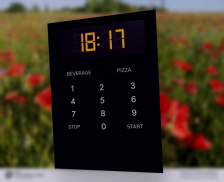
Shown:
T18:17
